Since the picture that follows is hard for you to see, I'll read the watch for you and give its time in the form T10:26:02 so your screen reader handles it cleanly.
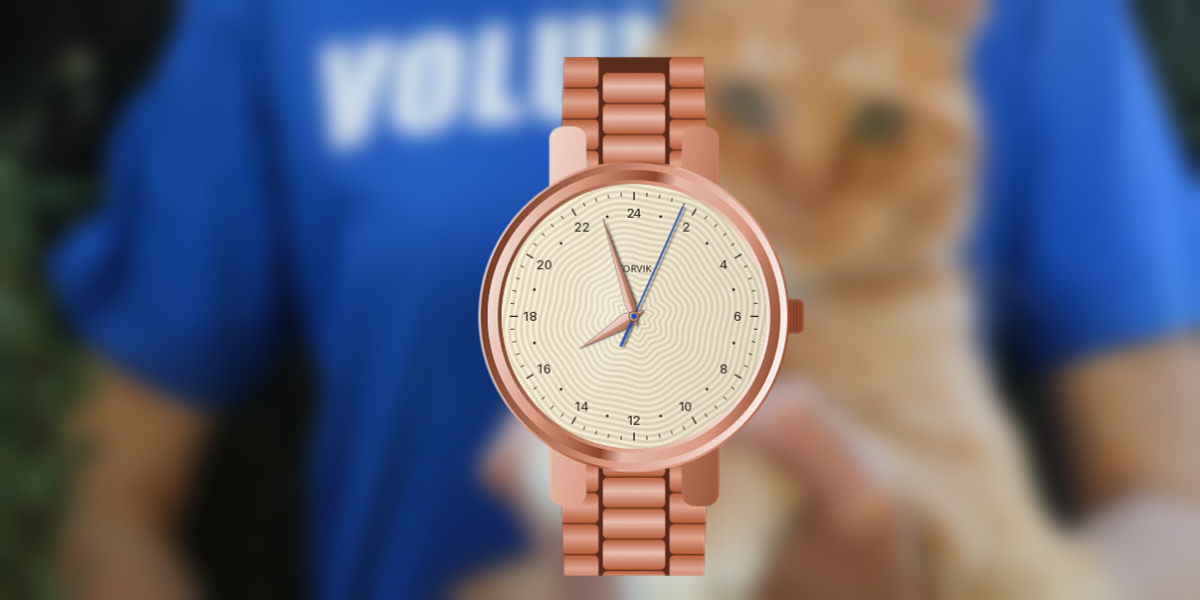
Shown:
T15:57:04
